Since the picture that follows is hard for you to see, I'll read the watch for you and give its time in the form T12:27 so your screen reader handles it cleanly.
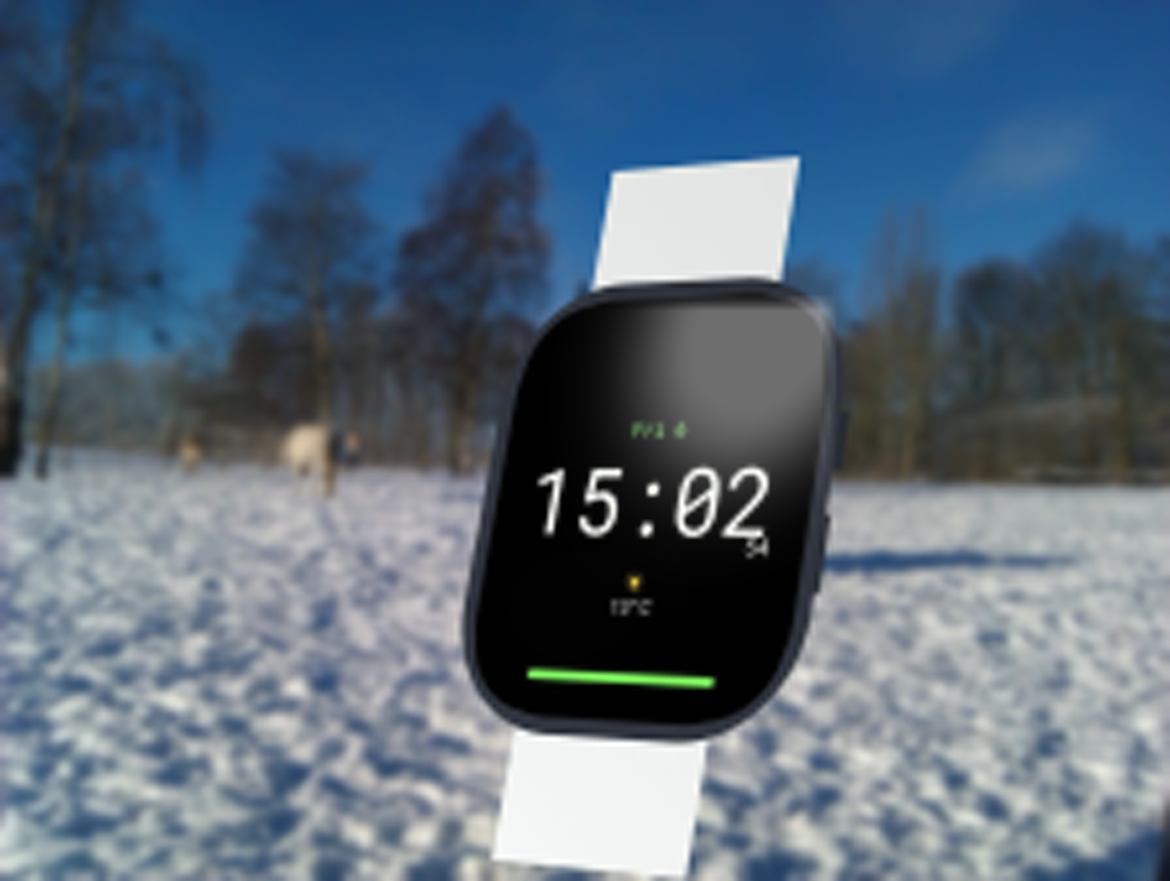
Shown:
T15:02
